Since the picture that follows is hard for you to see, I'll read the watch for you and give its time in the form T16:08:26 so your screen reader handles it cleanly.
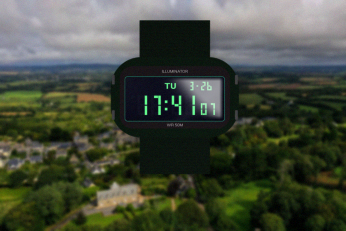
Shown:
T17:41:07
